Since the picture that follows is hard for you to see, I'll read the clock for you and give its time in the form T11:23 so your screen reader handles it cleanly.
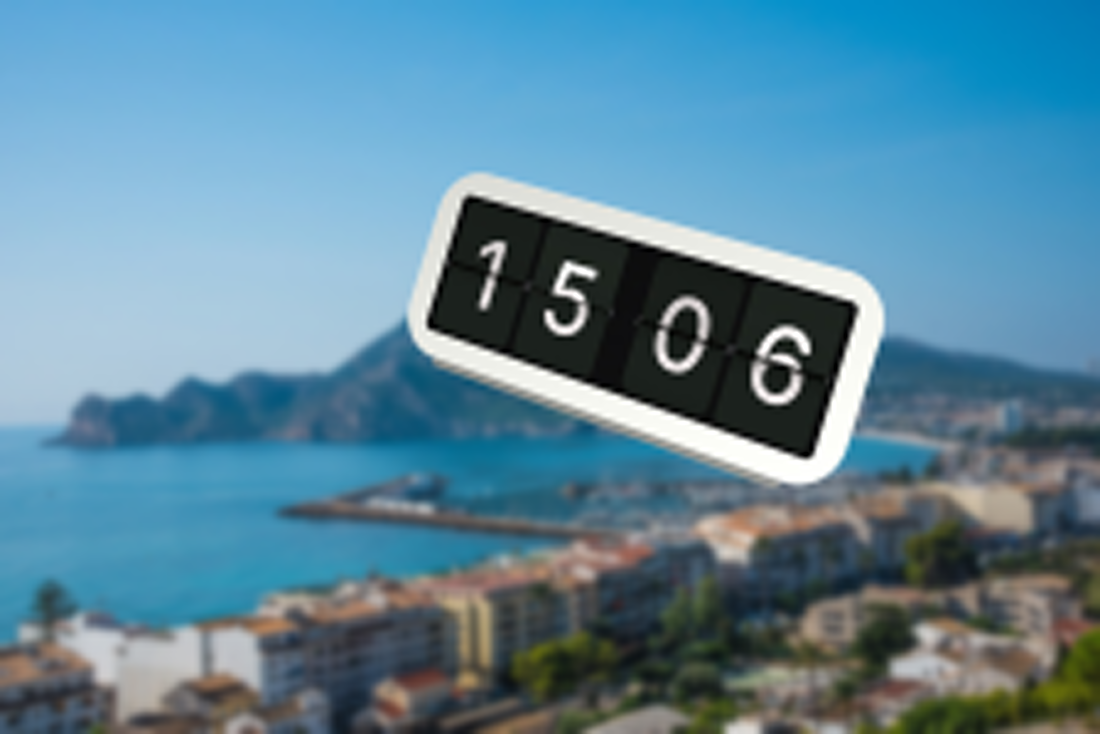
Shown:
T15:06
